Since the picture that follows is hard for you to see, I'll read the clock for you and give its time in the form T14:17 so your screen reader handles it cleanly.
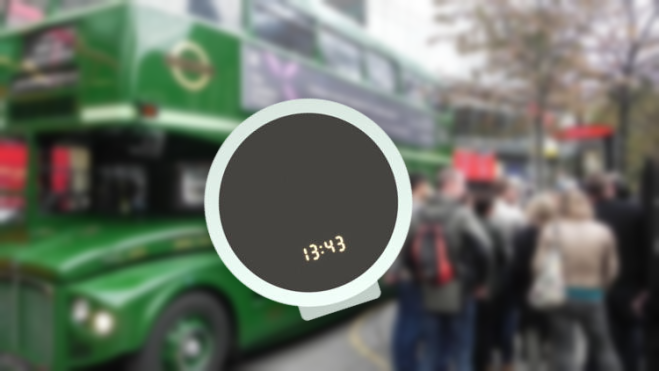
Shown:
T13:43
